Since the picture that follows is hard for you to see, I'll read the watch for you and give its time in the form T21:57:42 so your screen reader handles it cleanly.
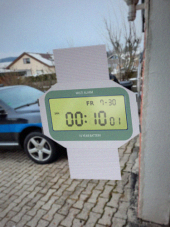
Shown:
T00:10:01
